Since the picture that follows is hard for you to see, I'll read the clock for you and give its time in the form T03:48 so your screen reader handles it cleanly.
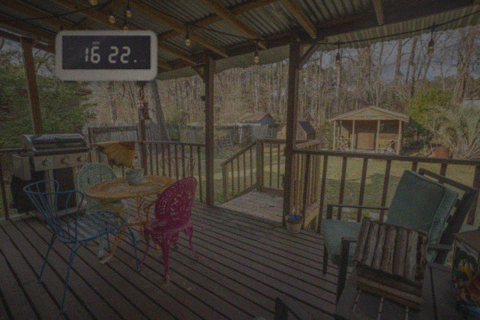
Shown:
T16:22
